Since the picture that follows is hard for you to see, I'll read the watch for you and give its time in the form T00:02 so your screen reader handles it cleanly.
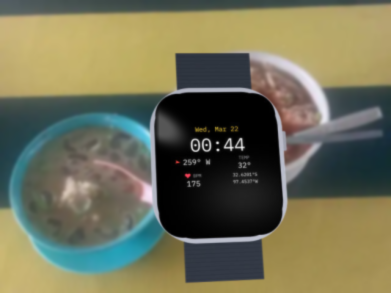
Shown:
T00:44
